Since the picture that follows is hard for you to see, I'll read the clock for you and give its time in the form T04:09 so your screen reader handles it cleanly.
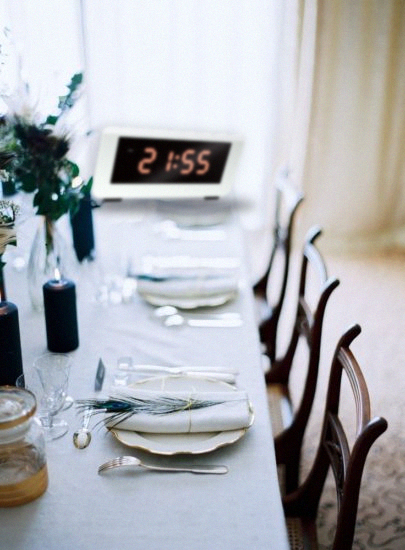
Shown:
T21:55
